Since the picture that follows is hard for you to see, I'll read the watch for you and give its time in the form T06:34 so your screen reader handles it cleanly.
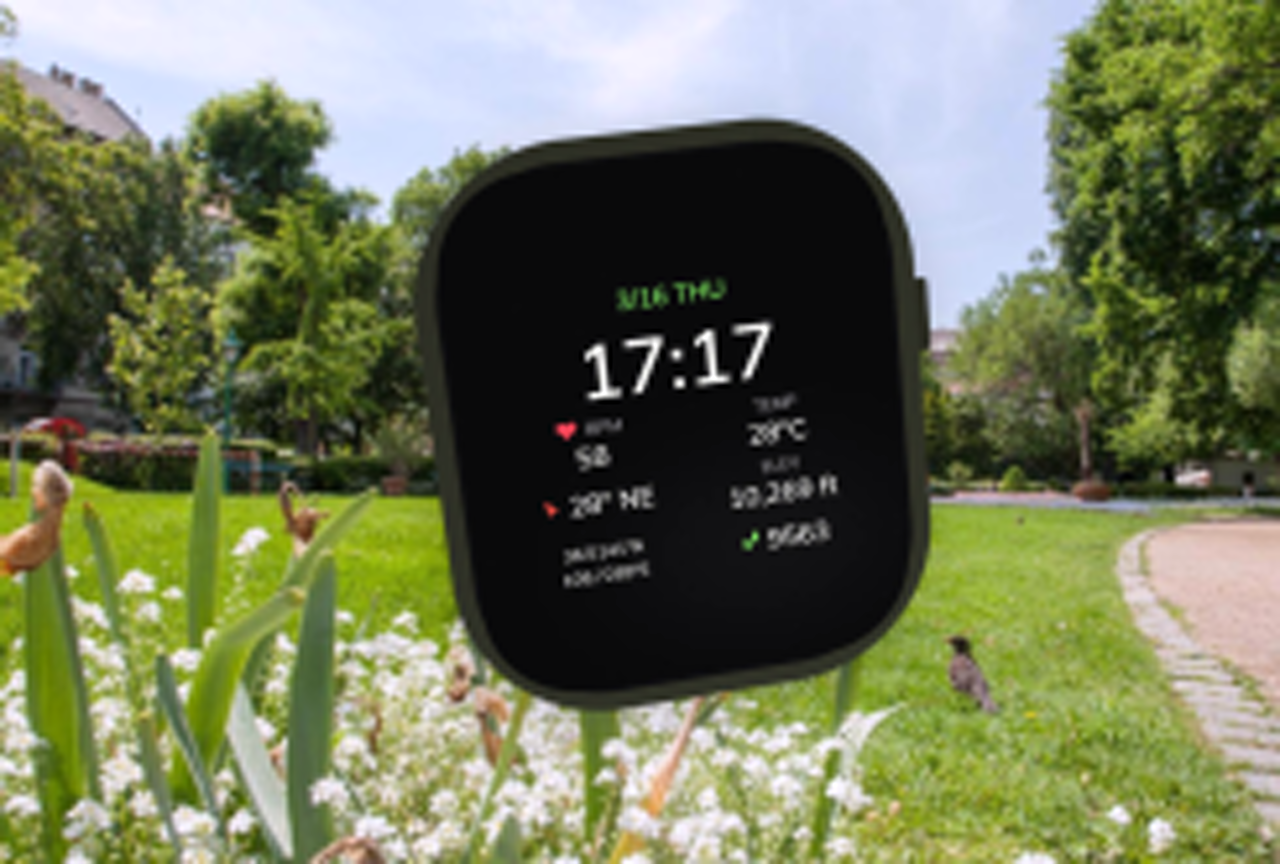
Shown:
T17:17
